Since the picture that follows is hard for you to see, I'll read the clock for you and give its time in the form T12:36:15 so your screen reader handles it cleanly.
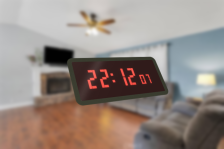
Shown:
T22:12:07
